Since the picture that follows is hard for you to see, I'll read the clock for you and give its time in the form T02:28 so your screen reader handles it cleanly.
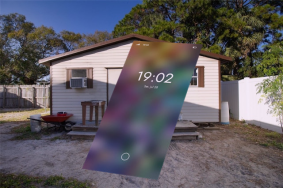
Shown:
T19:02
